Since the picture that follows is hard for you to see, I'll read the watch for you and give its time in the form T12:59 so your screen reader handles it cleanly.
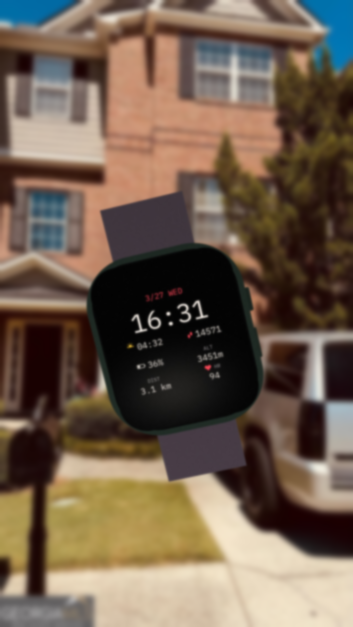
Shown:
T16:31
